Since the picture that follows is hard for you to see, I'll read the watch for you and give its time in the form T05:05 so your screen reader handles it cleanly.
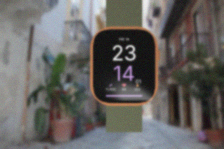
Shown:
T23:14
